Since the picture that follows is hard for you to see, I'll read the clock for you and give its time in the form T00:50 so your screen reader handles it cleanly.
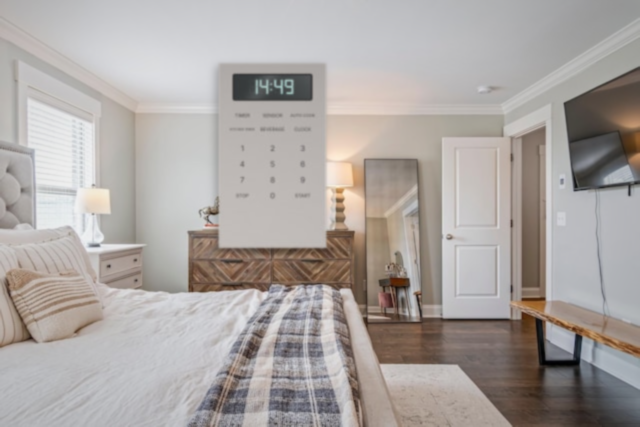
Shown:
T14:49
